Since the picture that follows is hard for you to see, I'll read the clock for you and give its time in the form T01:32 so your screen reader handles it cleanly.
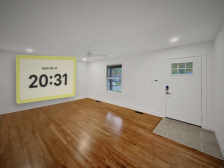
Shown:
T20:31
